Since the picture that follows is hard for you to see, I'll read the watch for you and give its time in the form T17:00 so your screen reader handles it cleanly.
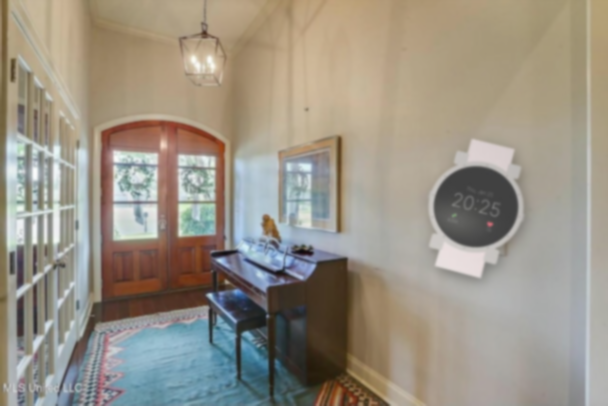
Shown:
T20:25
